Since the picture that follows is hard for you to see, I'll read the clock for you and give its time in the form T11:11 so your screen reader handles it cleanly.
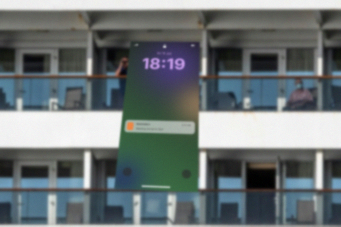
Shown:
T18:19
